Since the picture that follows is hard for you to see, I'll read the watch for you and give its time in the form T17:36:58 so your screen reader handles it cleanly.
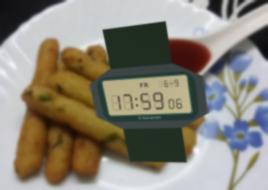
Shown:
T17:59:06
